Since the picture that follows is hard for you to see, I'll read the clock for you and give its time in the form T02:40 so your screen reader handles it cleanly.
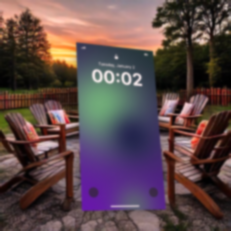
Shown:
T00:02
